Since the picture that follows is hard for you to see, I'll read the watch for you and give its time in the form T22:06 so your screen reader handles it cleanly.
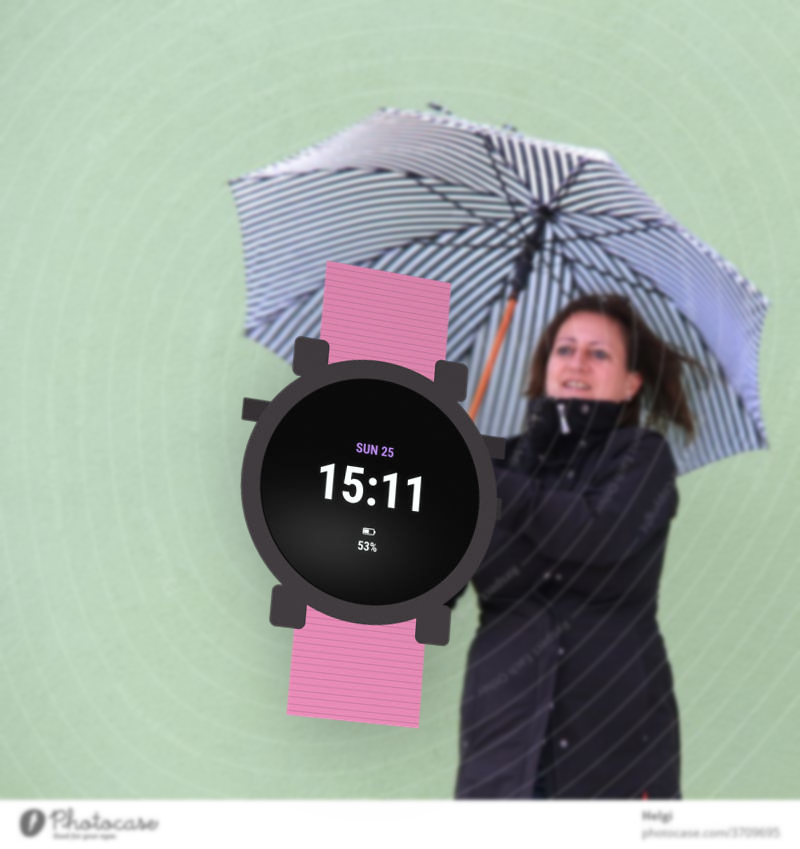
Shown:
T15:11
